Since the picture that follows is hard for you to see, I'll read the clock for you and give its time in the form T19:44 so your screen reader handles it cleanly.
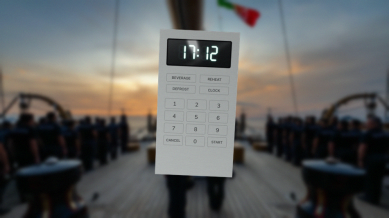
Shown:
T17:12
